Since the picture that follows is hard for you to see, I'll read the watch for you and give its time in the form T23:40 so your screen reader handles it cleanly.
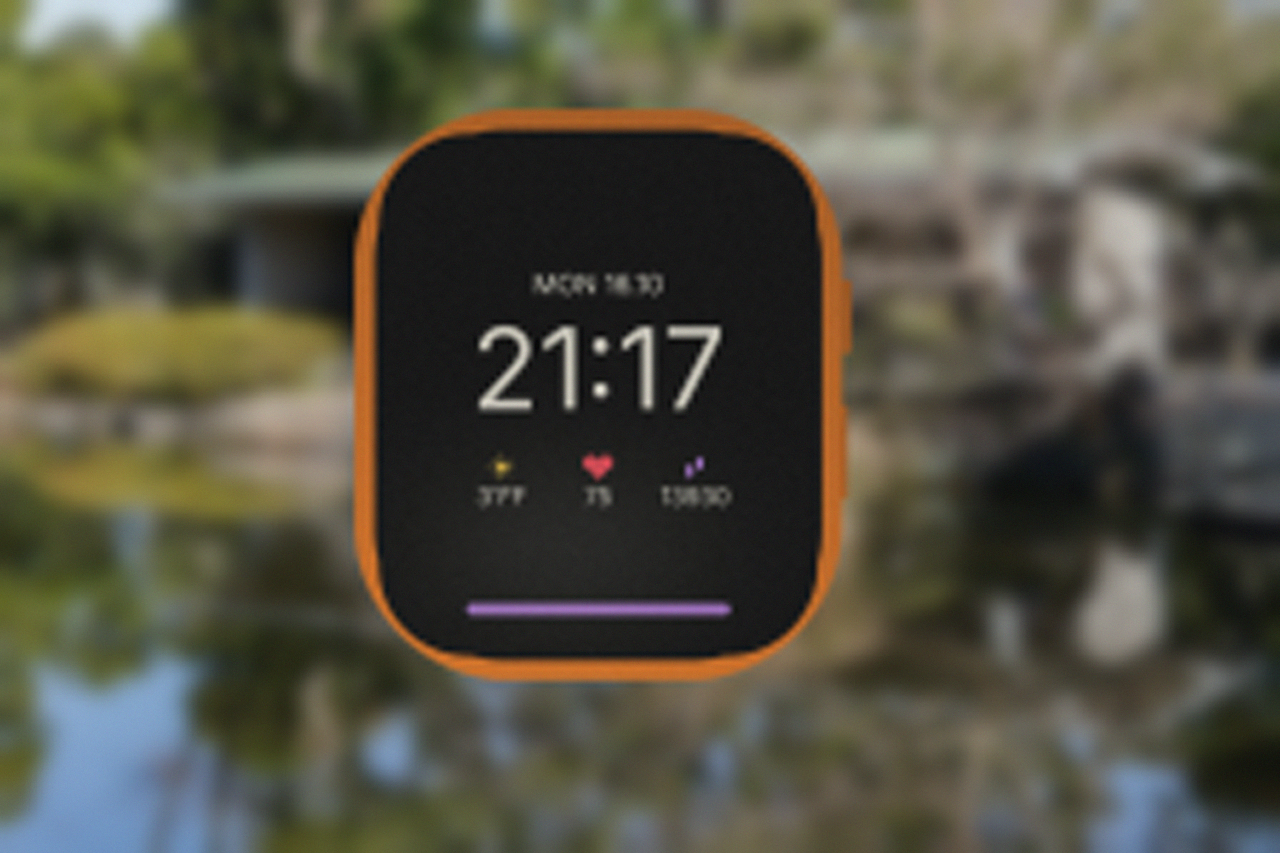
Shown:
T21:17
